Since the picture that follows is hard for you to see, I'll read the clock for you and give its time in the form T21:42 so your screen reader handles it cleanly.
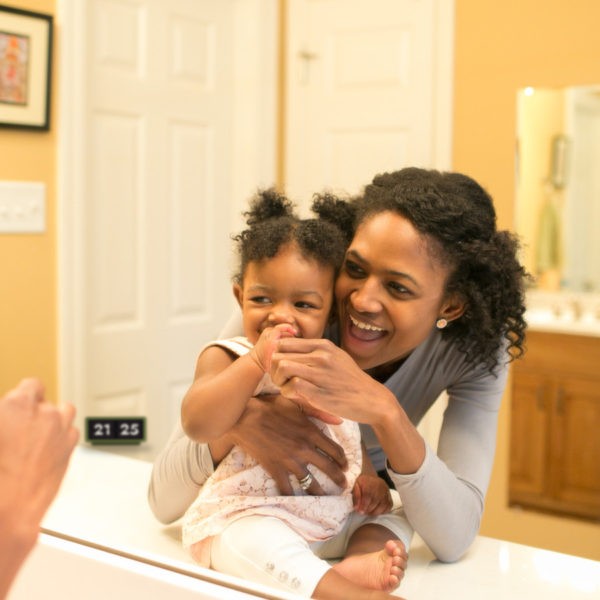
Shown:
T21:25
